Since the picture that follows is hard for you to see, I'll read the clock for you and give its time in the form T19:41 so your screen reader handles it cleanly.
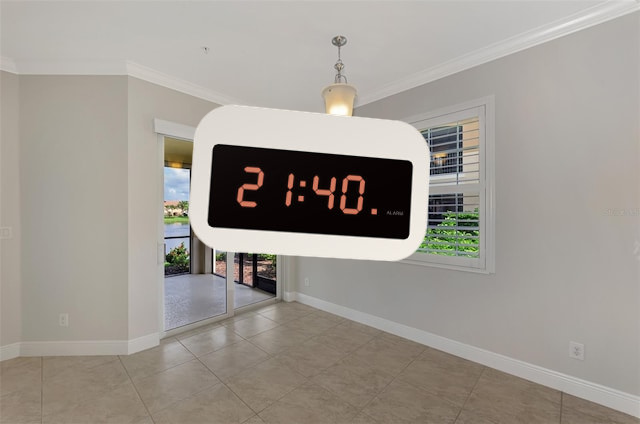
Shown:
T21:40
